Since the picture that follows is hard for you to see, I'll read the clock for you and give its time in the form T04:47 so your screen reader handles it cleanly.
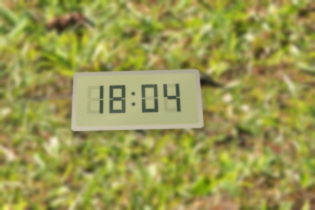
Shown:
T18:04
